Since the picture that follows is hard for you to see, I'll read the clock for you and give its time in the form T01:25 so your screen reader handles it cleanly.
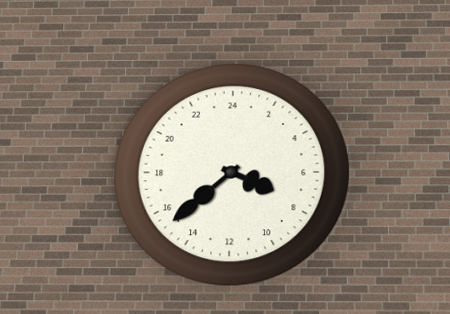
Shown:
T07:38
